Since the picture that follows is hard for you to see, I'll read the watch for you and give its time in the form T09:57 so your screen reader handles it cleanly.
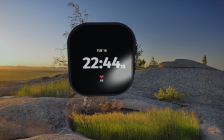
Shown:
T22:44
